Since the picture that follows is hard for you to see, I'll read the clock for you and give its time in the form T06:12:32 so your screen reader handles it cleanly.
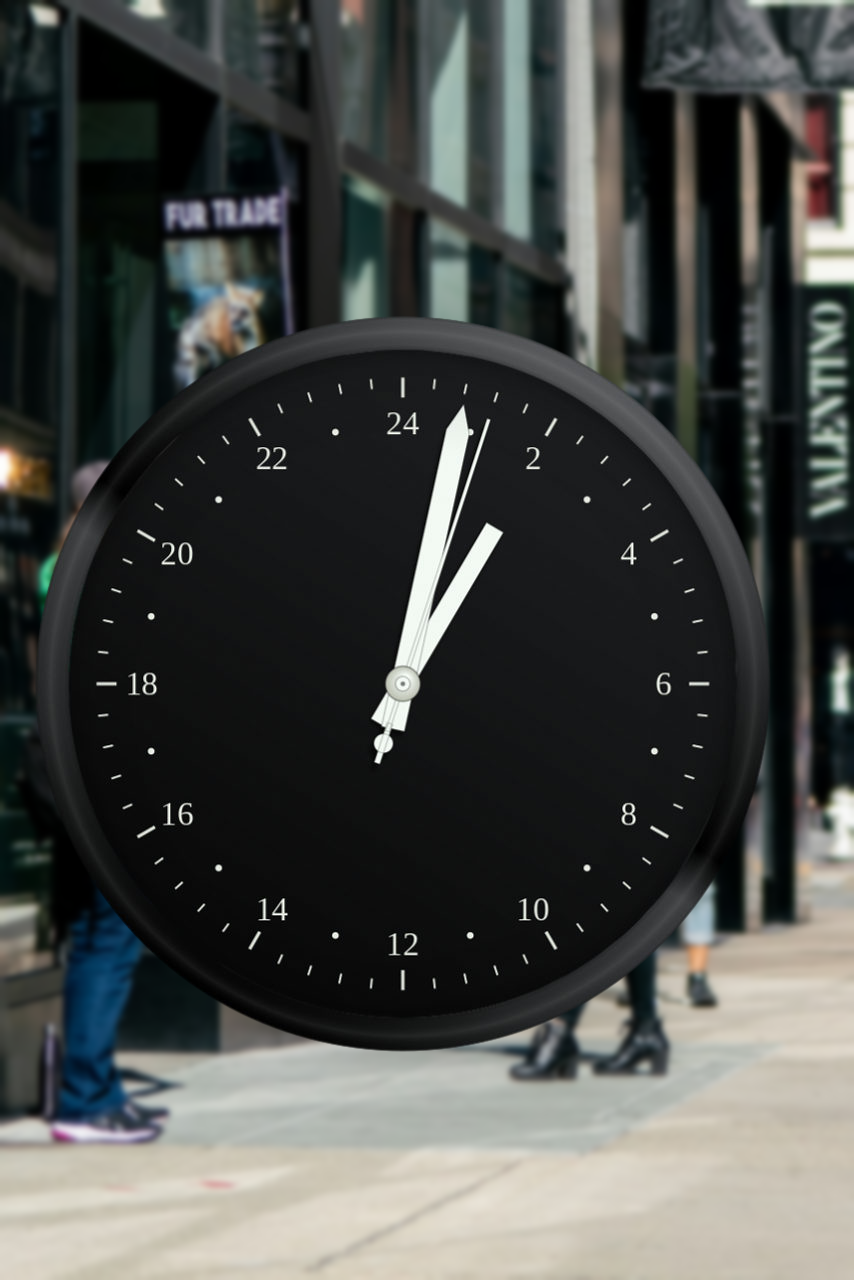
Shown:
T02:02:03
